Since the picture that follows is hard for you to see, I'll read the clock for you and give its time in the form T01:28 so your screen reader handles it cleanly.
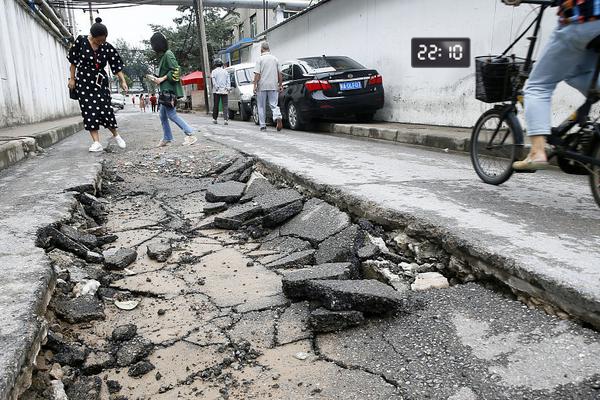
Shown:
T22:10
